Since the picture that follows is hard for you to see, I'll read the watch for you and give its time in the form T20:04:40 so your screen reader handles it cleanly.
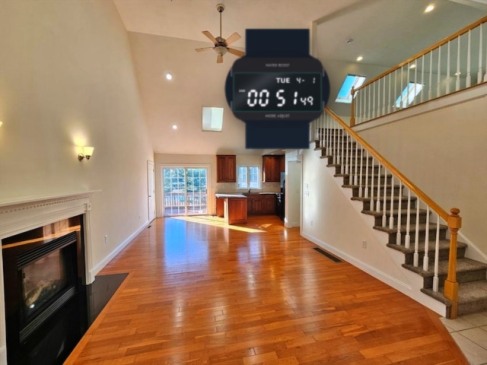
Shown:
T00:51:49
